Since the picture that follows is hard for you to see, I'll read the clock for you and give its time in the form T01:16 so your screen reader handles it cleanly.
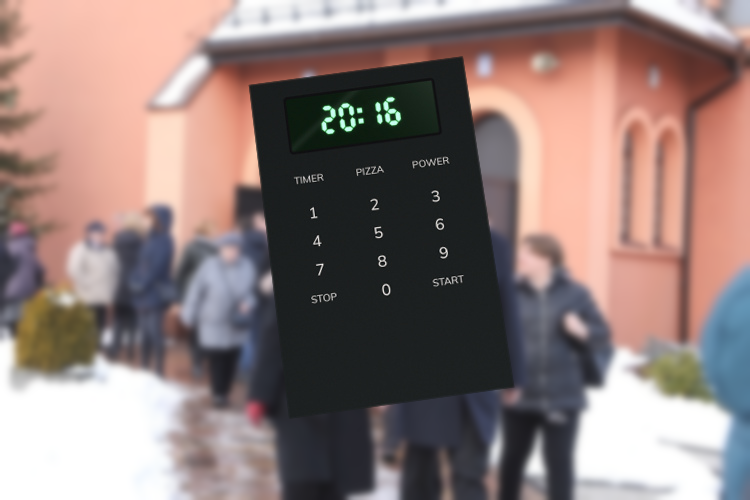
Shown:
T20:16
